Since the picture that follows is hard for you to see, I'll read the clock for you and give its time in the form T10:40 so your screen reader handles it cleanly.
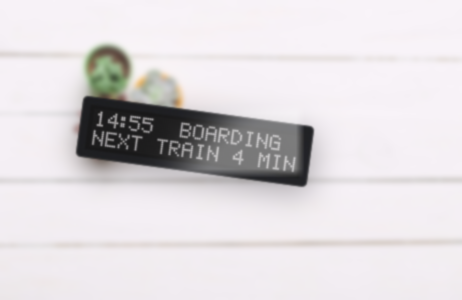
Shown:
T14:55
